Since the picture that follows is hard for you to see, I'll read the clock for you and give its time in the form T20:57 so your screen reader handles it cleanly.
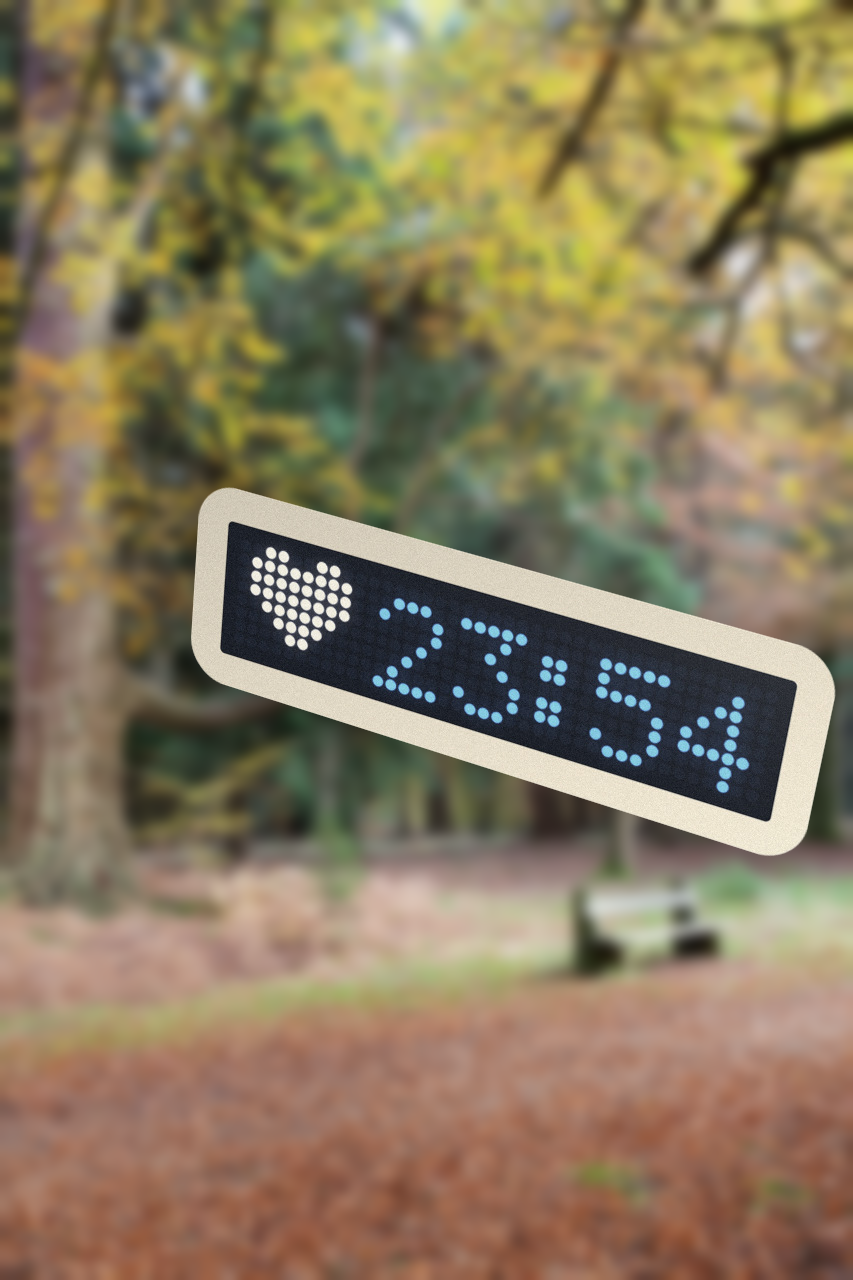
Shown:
T23:54
